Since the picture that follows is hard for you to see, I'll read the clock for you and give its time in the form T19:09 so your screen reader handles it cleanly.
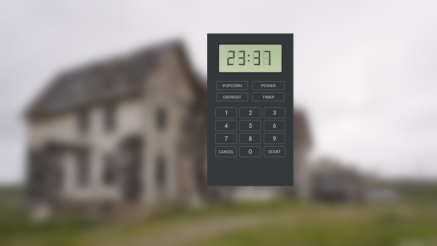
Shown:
T23:37
